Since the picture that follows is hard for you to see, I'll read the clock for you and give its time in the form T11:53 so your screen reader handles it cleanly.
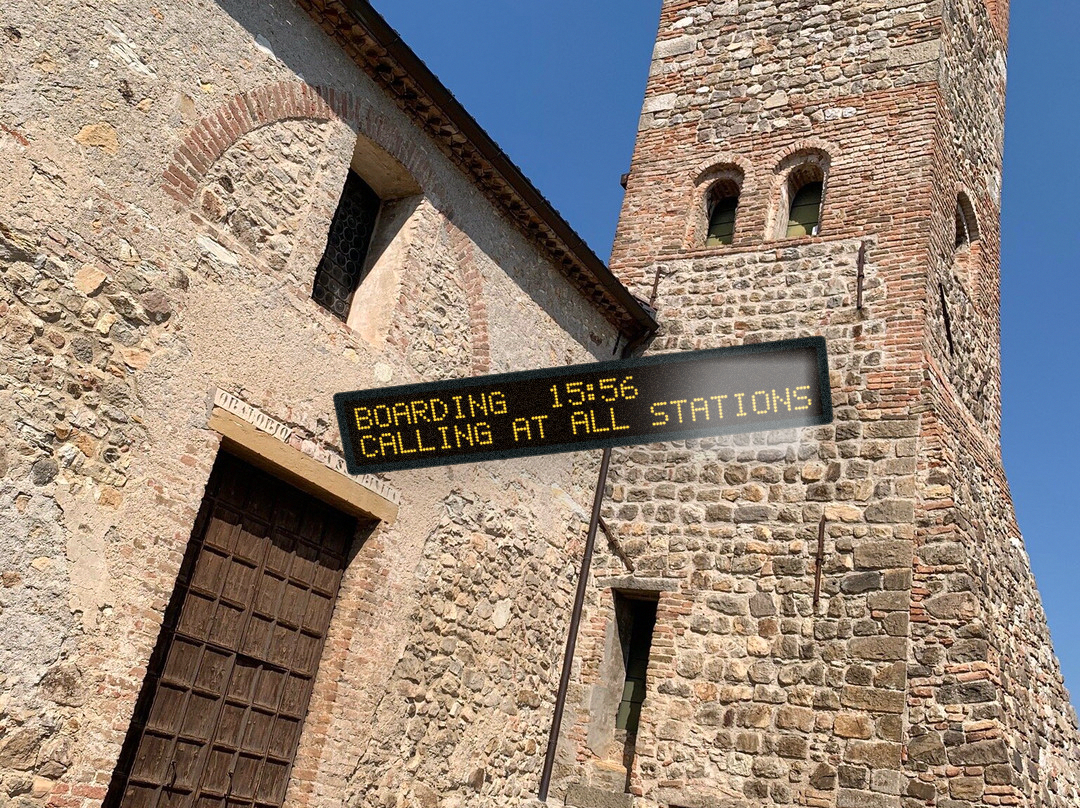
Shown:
T15:56
